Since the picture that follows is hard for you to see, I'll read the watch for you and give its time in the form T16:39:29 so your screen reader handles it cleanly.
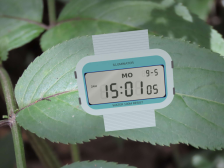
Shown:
T15:01:05
